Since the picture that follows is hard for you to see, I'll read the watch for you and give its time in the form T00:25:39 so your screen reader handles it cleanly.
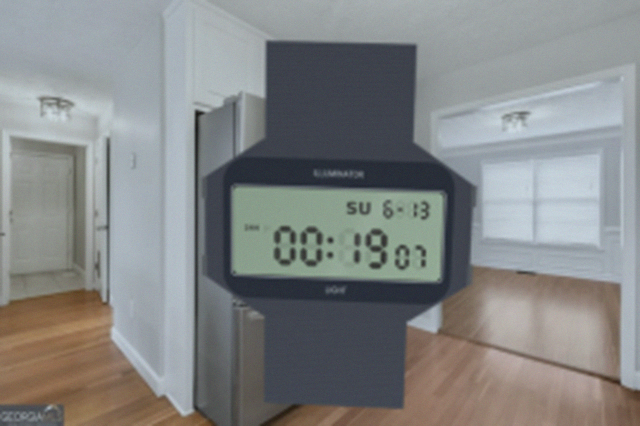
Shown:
T00:19:07
